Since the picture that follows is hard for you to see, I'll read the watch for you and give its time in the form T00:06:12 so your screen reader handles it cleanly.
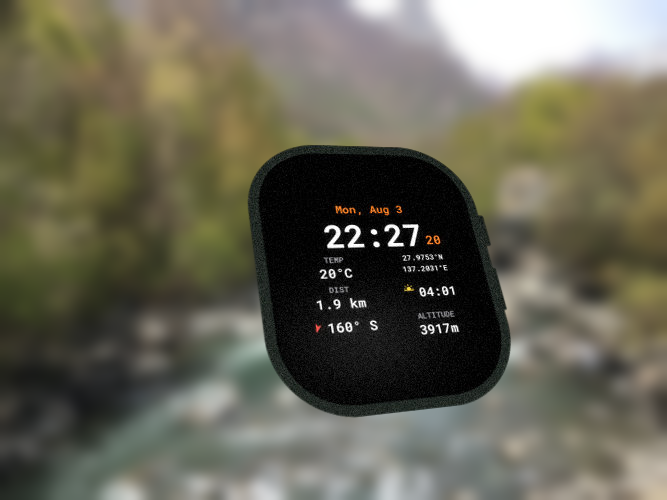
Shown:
T22:27:20
